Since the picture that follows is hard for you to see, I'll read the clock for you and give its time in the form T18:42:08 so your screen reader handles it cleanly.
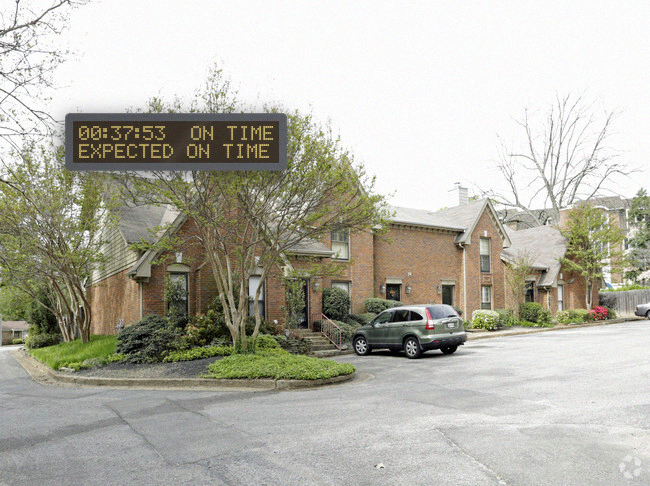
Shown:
T00:37:53
